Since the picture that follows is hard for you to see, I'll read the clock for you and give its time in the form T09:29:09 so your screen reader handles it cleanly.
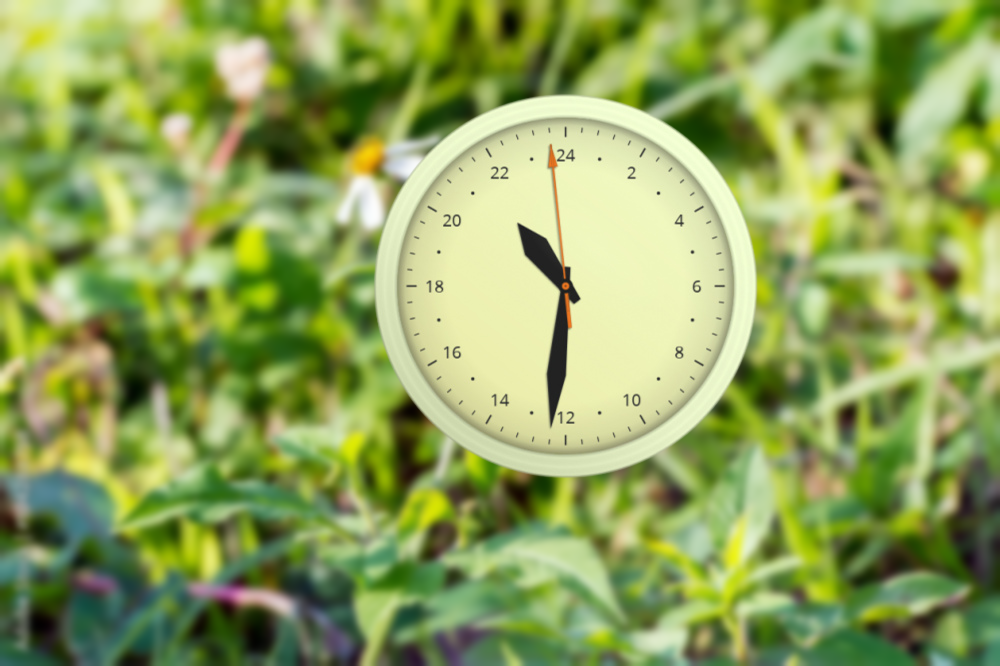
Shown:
T21:30:59
